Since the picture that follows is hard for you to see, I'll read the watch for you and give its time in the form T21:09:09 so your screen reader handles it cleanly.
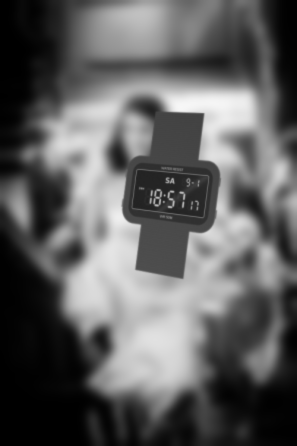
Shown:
T18:57:17
